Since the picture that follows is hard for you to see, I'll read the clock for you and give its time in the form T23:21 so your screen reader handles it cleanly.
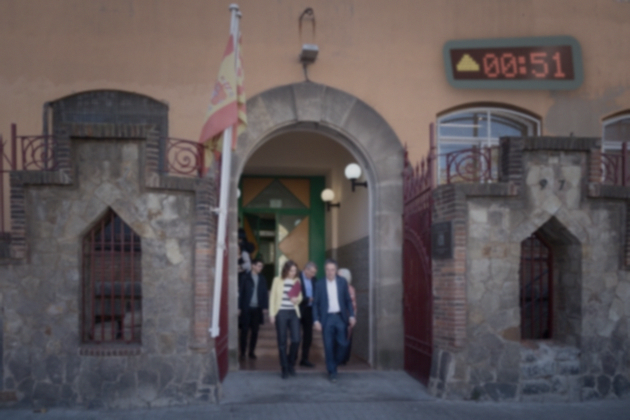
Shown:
T00:51
